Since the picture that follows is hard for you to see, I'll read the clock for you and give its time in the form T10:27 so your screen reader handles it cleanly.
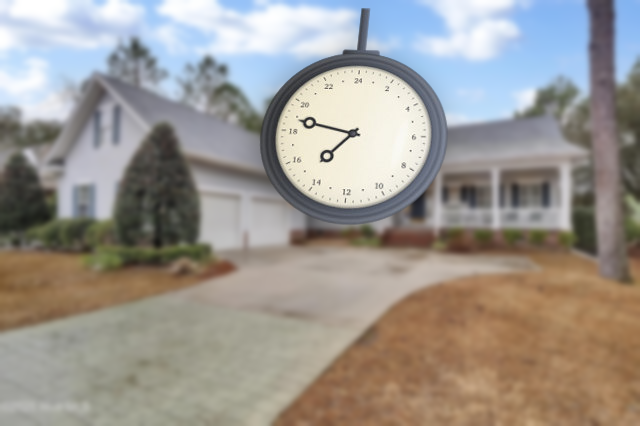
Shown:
T14:47
